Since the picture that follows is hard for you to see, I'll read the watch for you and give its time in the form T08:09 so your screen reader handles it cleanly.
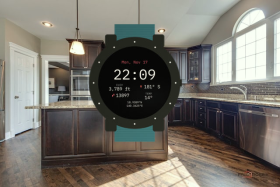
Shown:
T22:09
